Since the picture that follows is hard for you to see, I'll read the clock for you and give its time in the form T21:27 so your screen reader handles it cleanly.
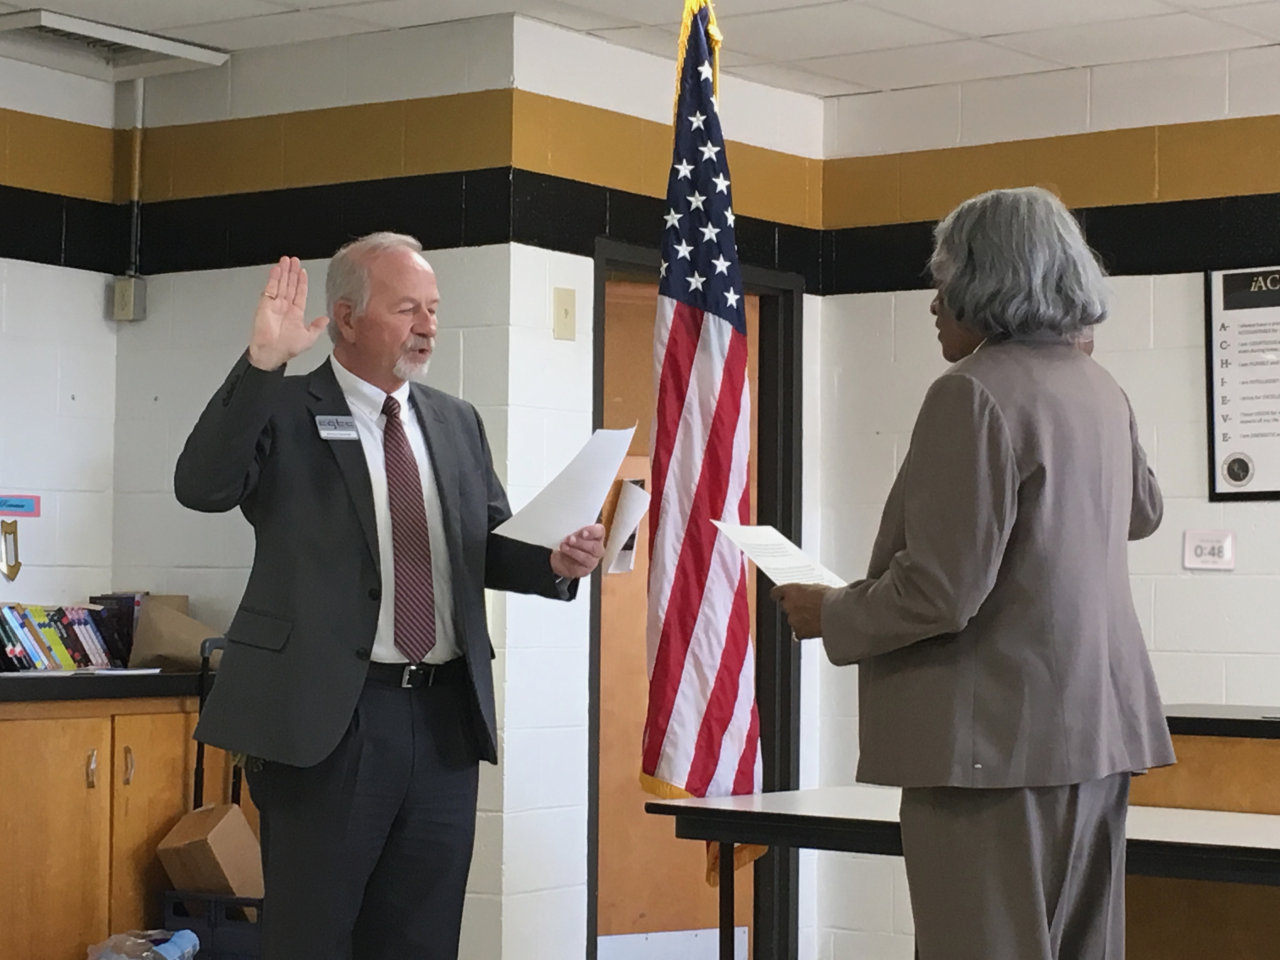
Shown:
T00:48
